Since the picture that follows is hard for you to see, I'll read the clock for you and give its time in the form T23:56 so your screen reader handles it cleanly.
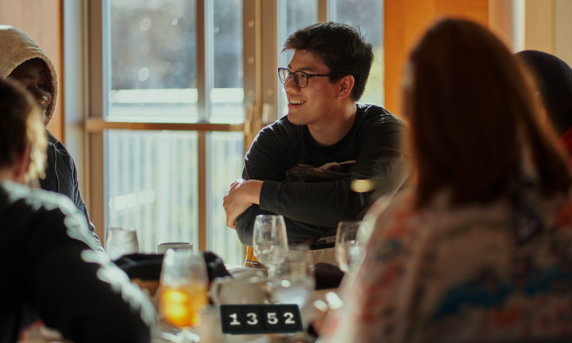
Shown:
T13:52
